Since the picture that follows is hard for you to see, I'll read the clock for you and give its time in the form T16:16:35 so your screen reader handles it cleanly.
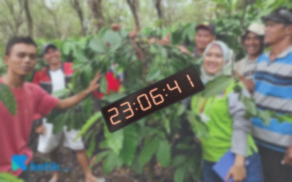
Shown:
T23:06:41
